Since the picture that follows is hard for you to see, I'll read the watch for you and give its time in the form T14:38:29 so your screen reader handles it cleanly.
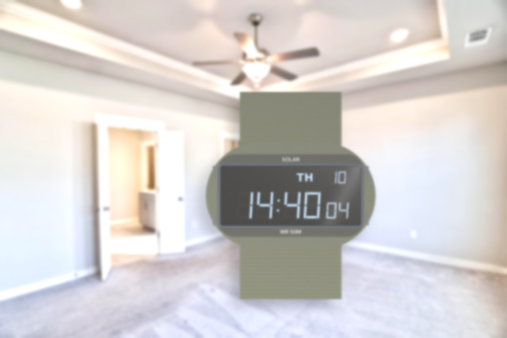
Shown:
T14:40:04
